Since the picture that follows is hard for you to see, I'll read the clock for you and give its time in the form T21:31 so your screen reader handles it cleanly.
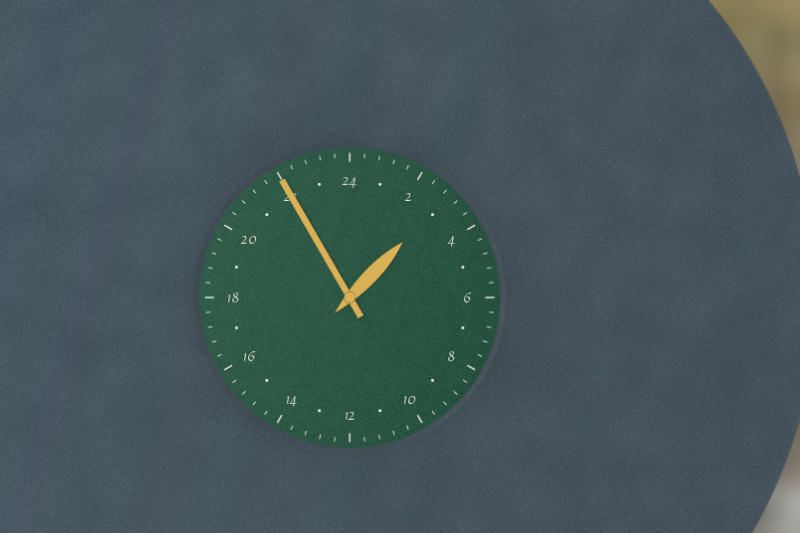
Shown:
T02:55
